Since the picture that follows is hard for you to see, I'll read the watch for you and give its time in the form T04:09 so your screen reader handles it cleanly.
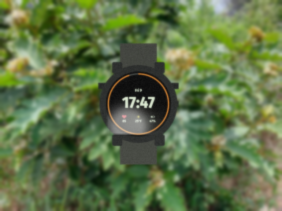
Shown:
T17:47
